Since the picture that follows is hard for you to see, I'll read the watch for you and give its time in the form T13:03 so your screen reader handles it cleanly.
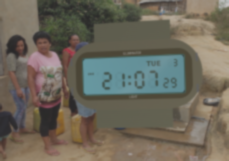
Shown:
T21:07
